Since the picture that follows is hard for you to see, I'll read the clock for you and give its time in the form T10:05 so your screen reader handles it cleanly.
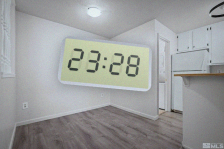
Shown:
T23:28
